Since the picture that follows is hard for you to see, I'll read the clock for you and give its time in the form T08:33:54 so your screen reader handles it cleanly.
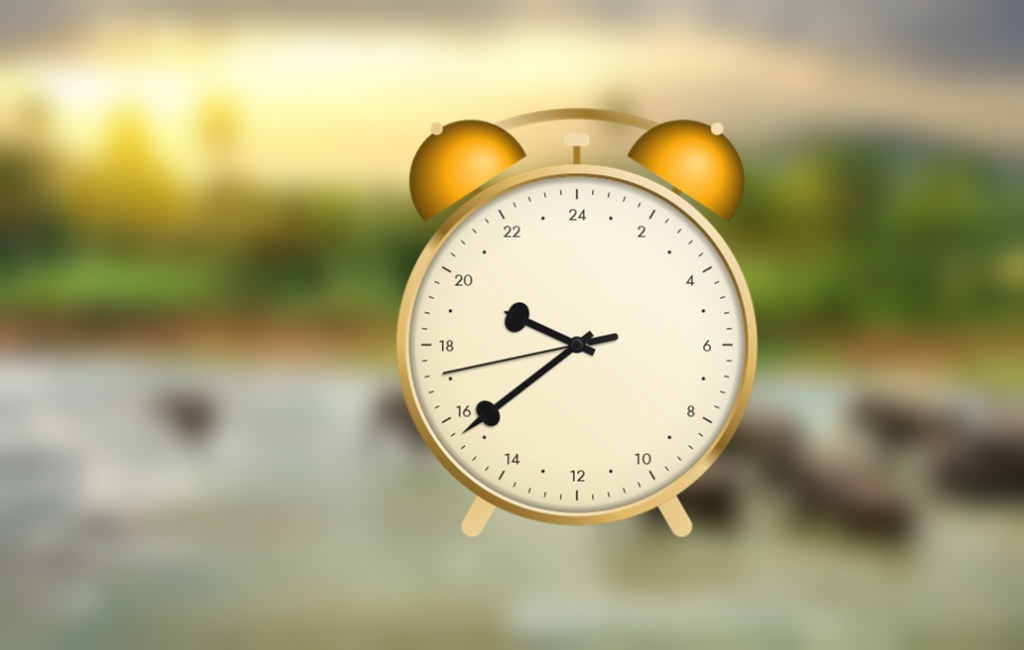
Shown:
T19:38:43
